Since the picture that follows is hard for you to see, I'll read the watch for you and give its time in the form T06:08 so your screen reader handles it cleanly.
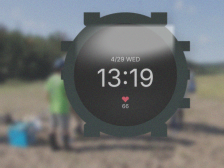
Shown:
T13:19
